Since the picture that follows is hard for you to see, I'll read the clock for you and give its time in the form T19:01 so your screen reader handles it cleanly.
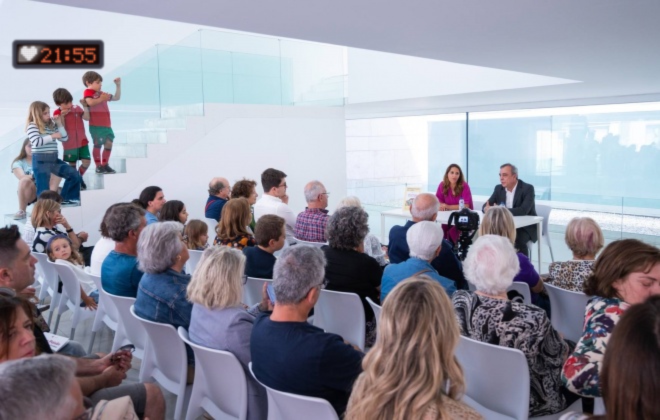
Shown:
T21:55
